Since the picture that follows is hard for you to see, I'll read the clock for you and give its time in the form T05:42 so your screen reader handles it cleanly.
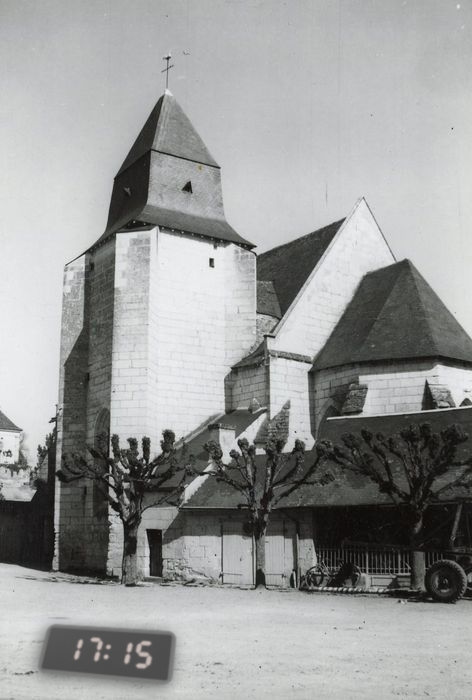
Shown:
T17:15
